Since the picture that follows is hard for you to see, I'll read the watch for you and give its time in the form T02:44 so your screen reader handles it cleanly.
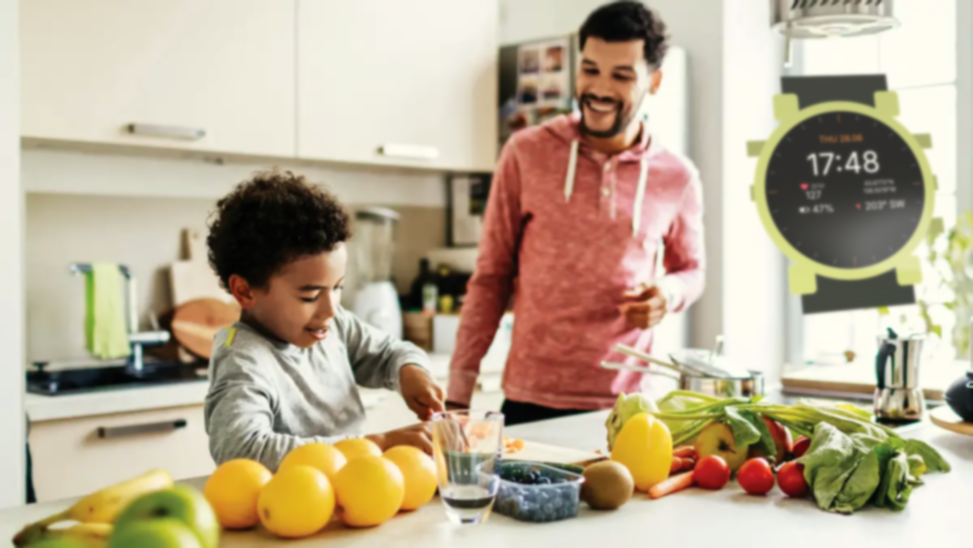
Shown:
T17:48
